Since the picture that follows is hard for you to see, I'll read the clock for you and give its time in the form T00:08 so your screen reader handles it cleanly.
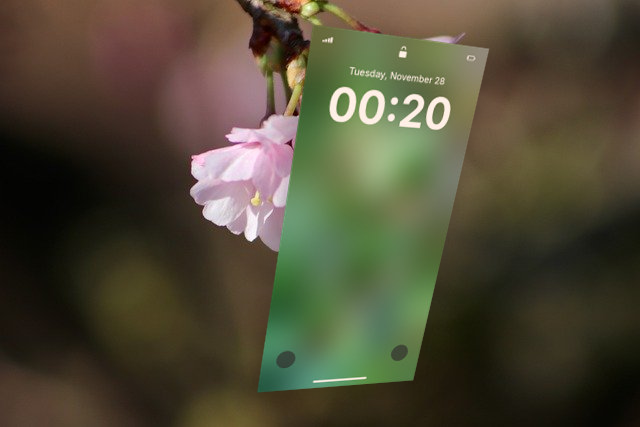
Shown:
T00:20
